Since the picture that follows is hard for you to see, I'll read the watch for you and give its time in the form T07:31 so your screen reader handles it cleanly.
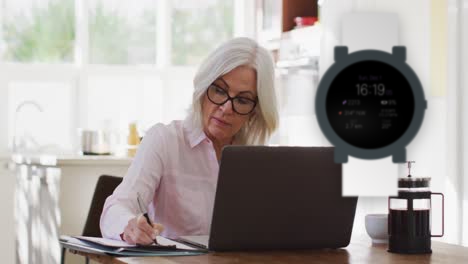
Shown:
T16:19
